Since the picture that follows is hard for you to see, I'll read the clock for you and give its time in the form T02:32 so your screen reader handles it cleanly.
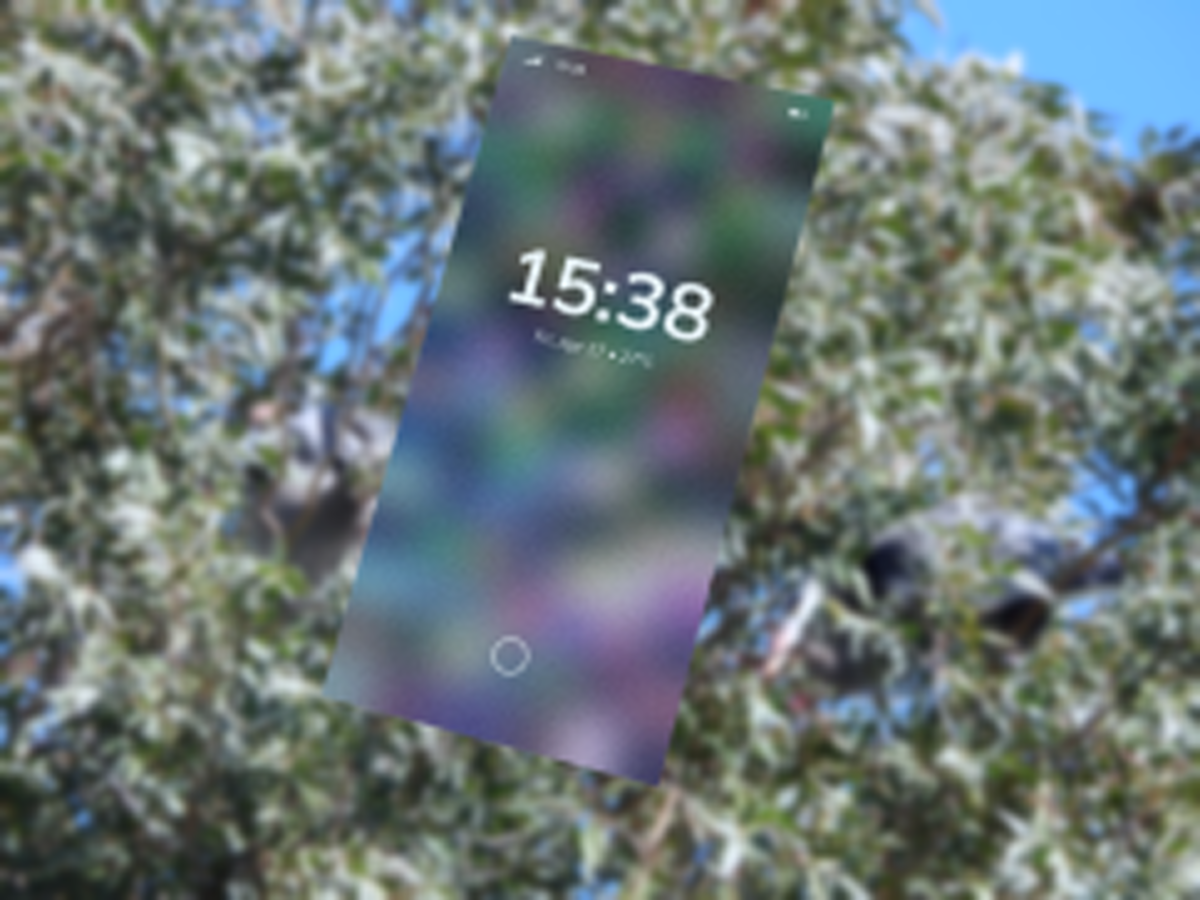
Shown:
T15:38
